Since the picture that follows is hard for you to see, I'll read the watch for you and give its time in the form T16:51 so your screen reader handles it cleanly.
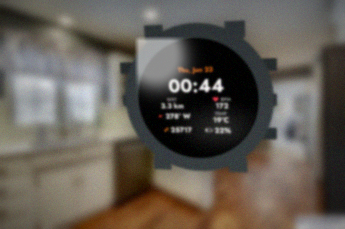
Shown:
T00:44
